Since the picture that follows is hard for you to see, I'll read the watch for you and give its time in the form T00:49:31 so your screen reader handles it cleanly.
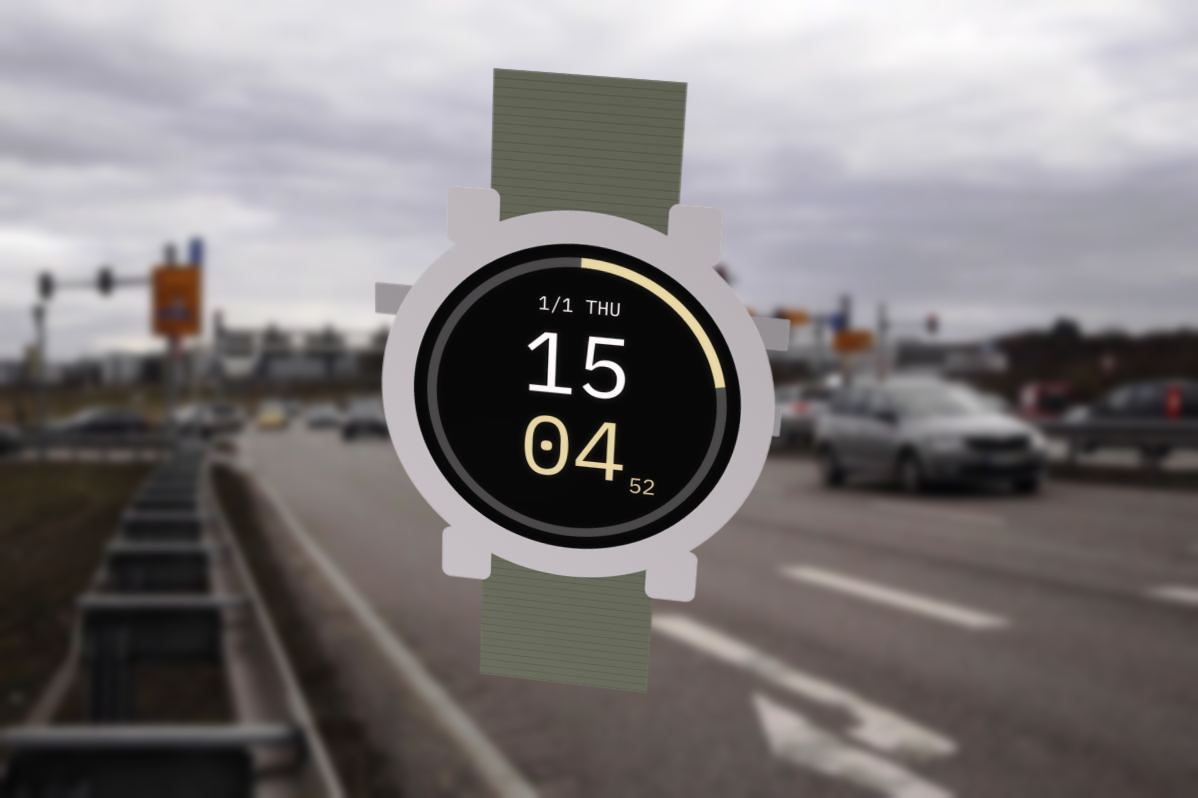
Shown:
T15:04:52
